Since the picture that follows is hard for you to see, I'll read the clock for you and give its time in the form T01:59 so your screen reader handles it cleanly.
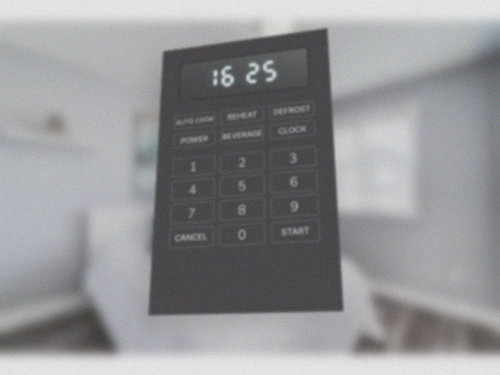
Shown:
T16:25
